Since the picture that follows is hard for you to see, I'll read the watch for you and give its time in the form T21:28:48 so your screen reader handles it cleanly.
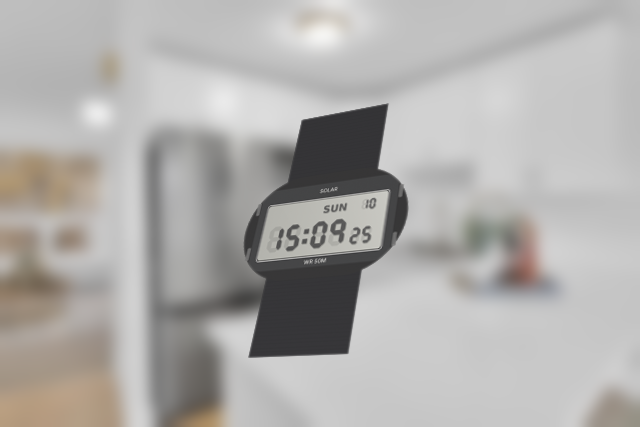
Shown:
T15:09:25
